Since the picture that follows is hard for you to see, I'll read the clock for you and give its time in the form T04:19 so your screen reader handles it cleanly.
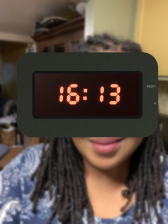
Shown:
T16:13
